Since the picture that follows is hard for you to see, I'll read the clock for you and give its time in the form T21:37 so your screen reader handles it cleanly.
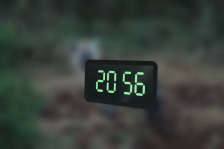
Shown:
T20:56
